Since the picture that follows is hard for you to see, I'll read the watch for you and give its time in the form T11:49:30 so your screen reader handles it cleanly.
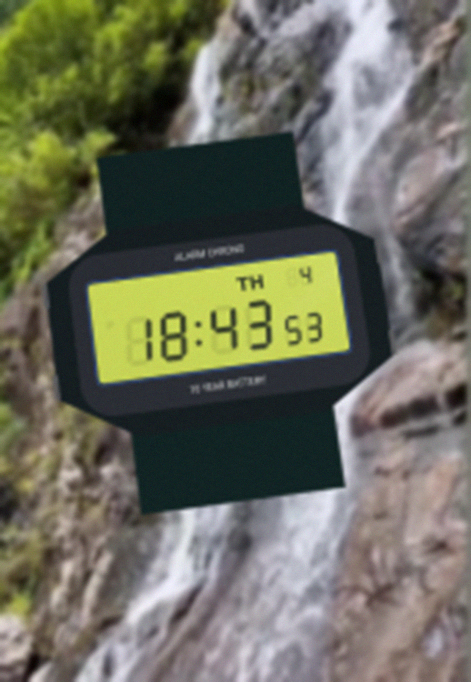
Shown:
T18:43:53
